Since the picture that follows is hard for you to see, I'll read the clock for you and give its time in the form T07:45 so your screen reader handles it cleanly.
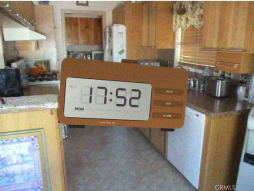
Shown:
T17:52
